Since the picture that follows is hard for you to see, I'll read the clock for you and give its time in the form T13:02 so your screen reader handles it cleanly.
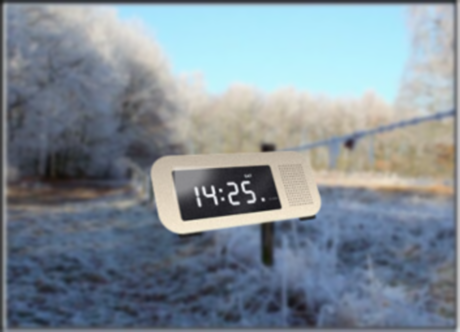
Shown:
T14:25
